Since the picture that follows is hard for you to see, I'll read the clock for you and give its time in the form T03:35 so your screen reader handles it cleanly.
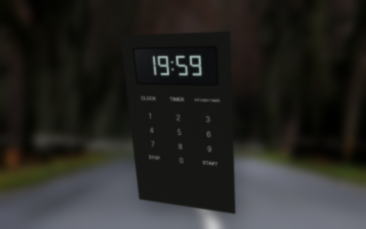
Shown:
T19:59
